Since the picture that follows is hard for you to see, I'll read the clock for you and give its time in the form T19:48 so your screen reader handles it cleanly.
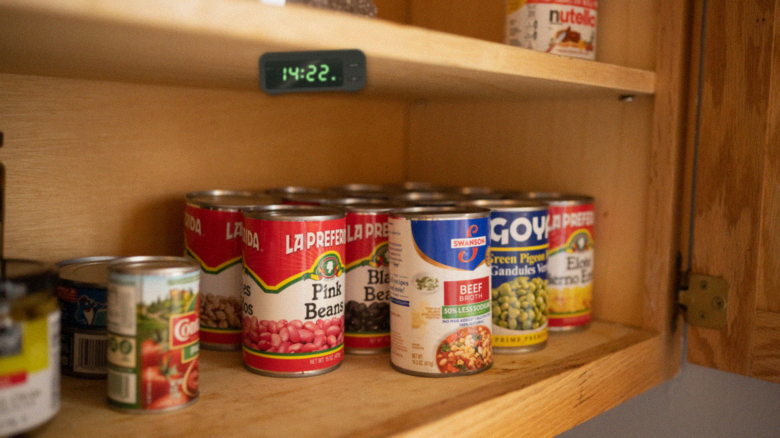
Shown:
T14:22
